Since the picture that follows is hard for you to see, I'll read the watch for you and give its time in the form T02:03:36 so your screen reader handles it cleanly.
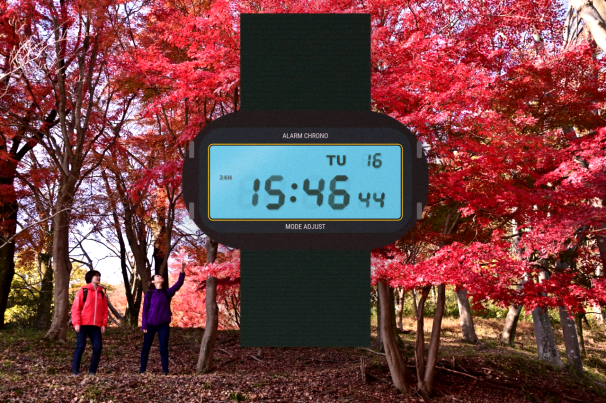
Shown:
T15:46:44
